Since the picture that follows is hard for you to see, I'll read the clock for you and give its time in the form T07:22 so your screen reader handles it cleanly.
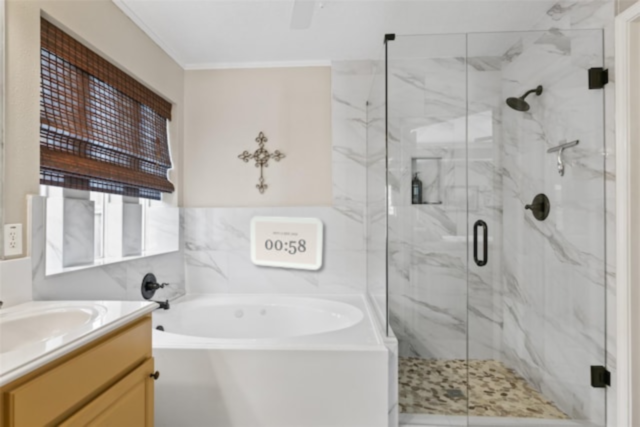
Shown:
T00:58
